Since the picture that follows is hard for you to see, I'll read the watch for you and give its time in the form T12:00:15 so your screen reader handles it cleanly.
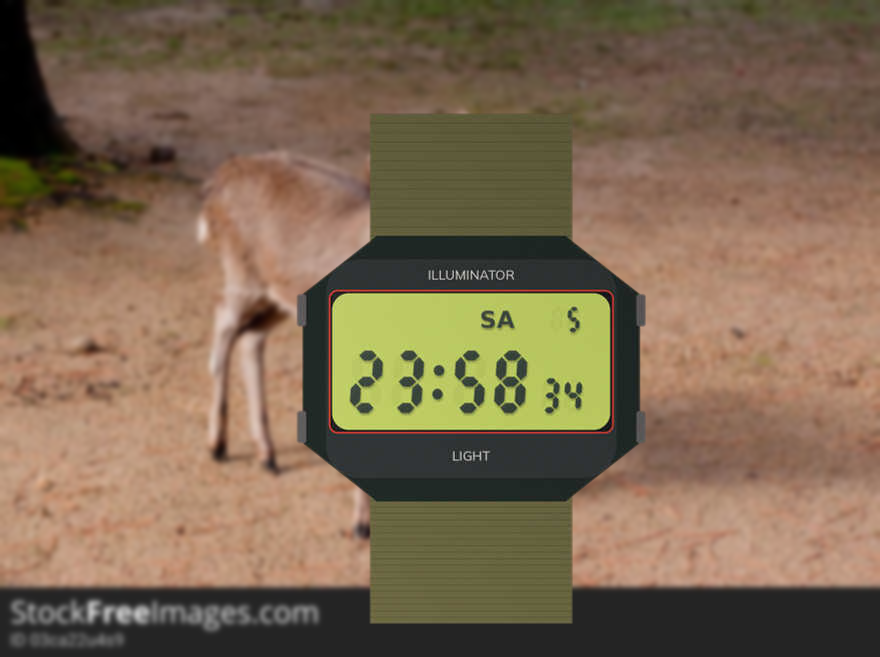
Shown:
T23:58:34
